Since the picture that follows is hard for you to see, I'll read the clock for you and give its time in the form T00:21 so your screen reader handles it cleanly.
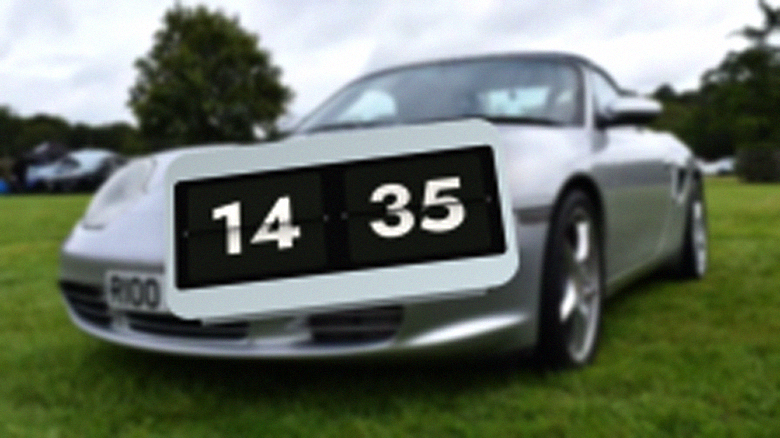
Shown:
T14:35
